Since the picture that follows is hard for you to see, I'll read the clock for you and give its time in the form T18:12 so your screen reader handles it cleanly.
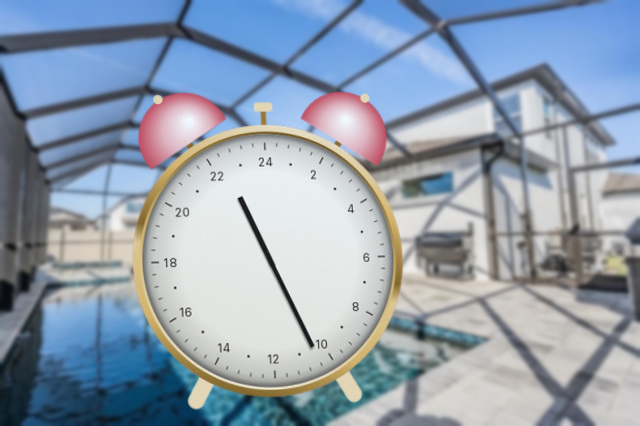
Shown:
T22:26
